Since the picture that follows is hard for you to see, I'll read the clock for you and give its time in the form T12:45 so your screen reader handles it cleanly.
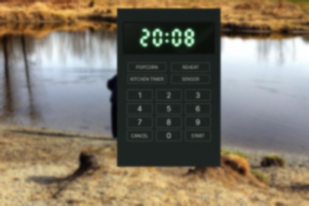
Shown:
T20:08
